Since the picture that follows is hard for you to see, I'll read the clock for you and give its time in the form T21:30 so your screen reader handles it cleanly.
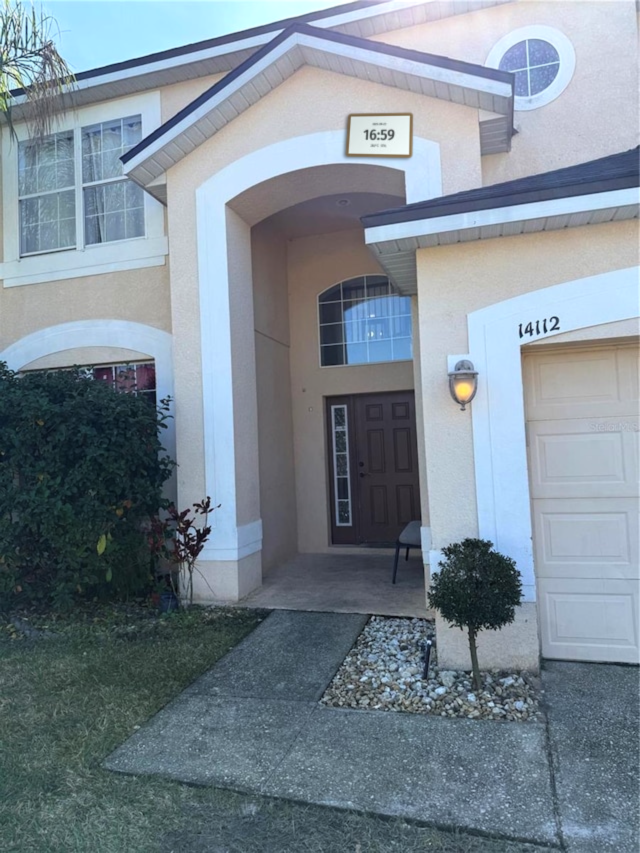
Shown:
T16:59
